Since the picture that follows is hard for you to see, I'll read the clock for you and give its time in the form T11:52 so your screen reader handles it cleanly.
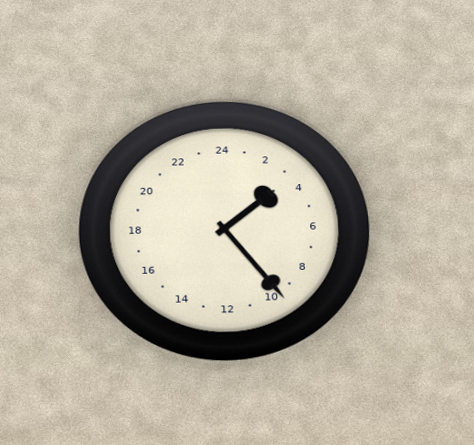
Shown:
T03:24
